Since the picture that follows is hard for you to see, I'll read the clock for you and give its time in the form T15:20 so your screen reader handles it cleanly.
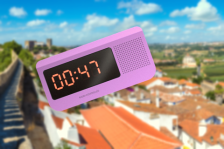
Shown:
T00:47
